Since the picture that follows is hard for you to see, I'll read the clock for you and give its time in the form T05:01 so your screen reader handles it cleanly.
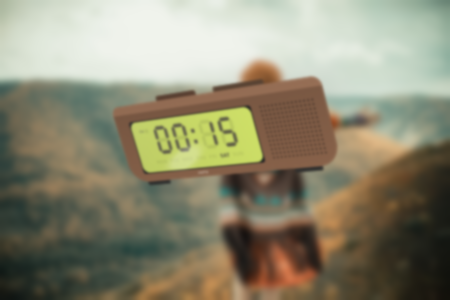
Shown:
T00:15
